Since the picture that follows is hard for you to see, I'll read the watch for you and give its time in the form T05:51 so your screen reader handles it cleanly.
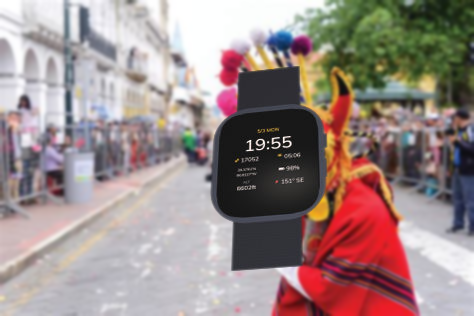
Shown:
T19:55
